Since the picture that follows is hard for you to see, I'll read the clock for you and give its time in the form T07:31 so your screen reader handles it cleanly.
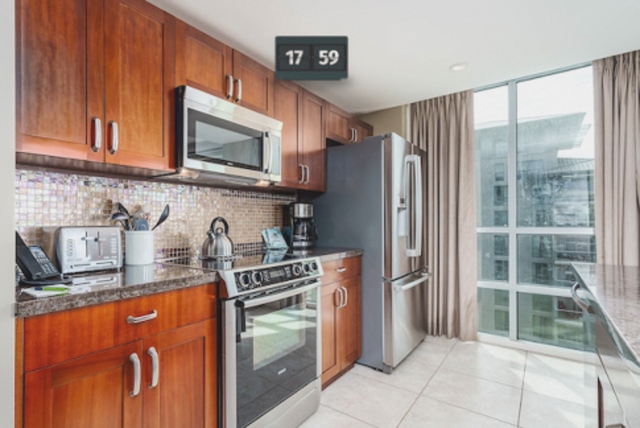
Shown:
T17:59
